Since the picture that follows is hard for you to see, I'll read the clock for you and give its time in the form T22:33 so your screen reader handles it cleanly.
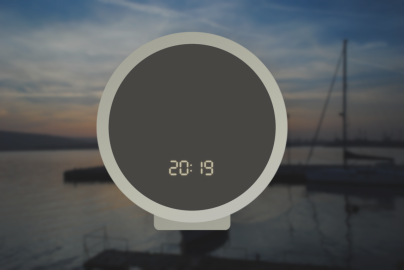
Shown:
T20:19
